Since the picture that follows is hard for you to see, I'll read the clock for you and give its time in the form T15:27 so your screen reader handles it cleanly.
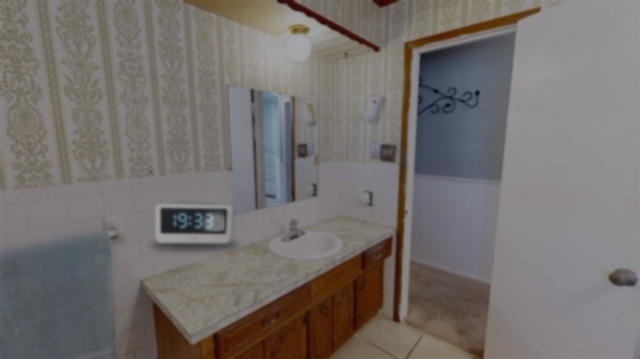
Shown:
T19:33
